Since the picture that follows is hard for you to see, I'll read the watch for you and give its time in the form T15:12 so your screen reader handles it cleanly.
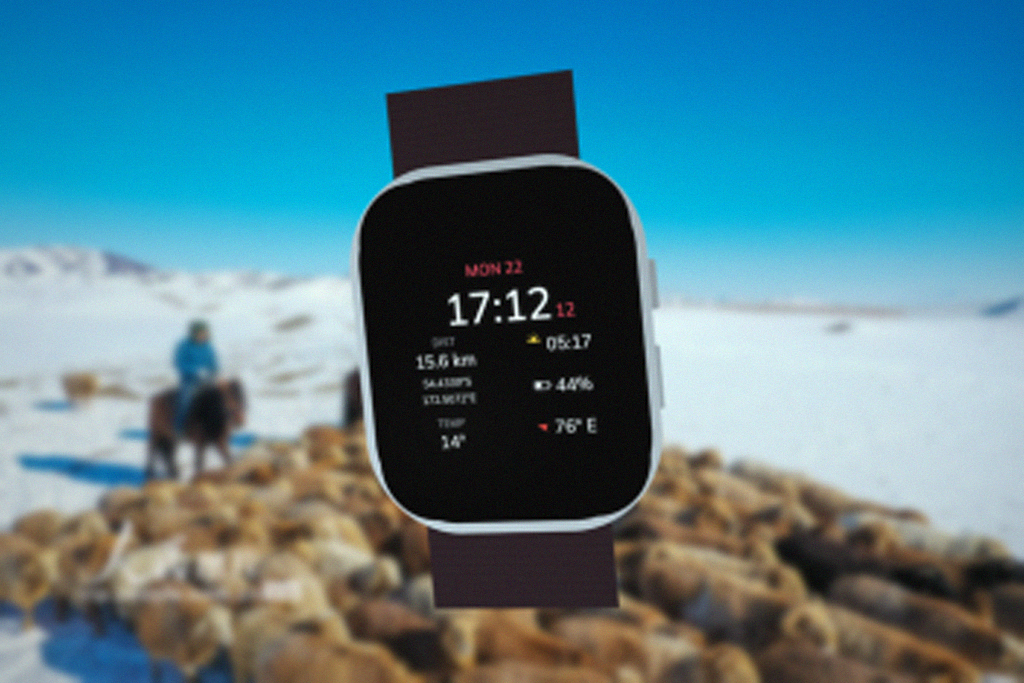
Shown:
T17:12
